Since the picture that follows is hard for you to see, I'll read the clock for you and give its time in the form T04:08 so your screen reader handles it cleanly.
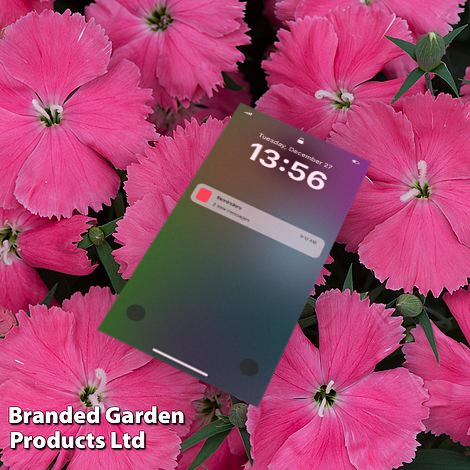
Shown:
T13:56
